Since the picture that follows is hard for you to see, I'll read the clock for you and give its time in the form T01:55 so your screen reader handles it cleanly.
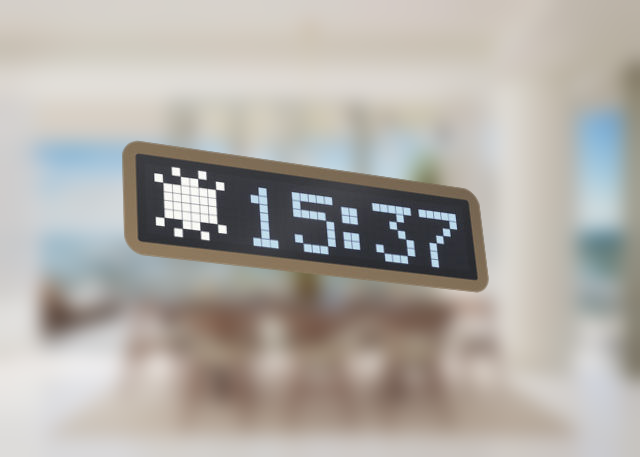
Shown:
T15:37
